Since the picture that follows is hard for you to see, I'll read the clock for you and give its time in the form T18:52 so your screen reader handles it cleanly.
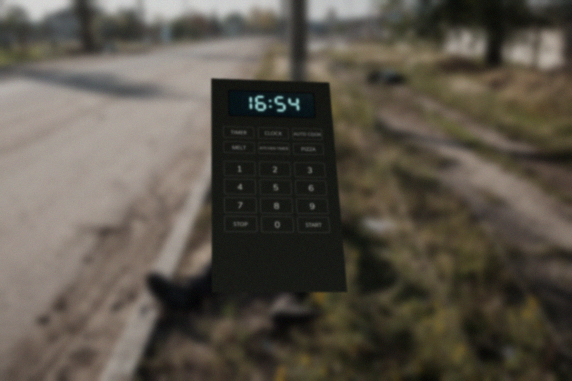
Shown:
T16:54
